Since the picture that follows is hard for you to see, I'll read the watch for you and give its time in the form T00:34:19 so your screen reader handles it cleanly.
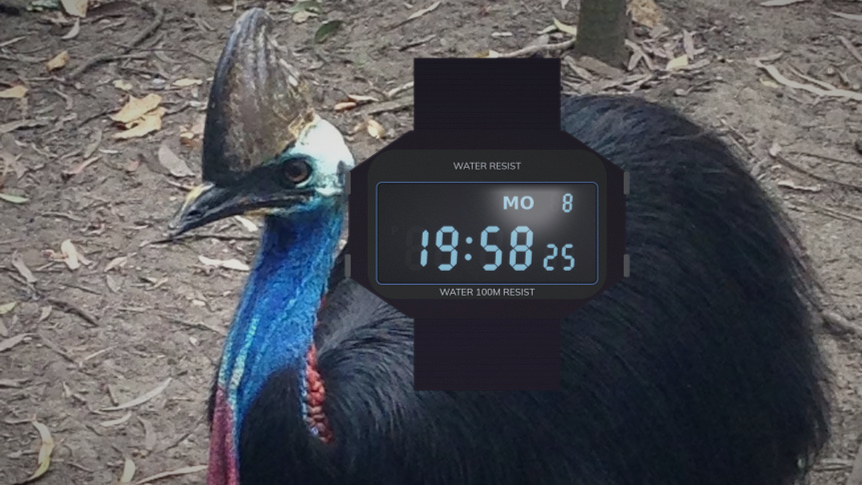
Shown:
T19:58:25
